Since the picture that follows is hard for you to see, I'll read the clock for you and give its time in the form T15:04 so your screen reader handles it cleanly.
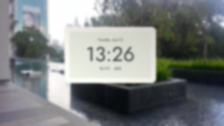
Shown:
T13:26
